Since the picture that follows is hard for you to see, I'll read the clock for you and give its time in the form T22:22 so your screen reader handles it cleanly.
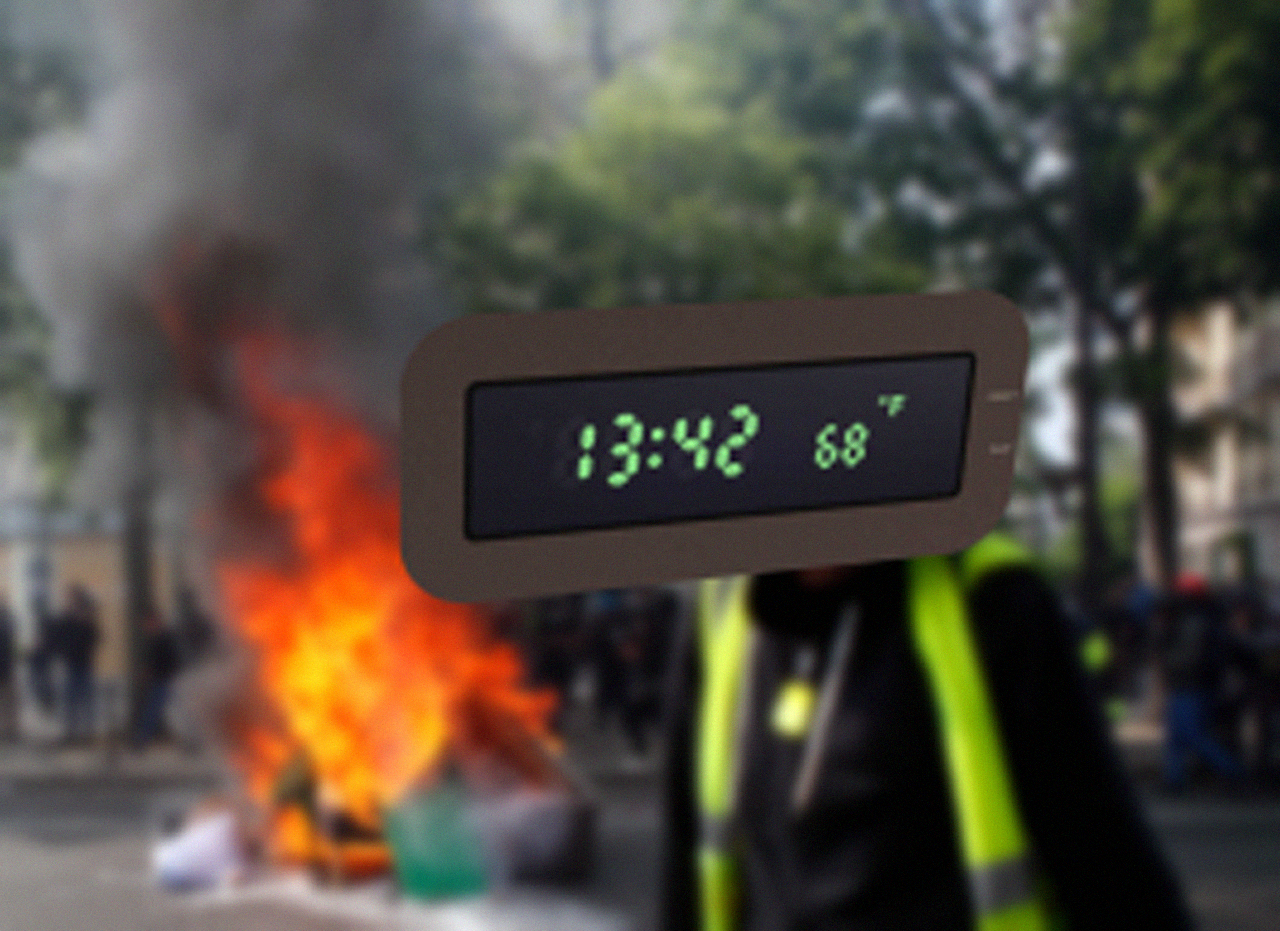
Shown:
T13:42
